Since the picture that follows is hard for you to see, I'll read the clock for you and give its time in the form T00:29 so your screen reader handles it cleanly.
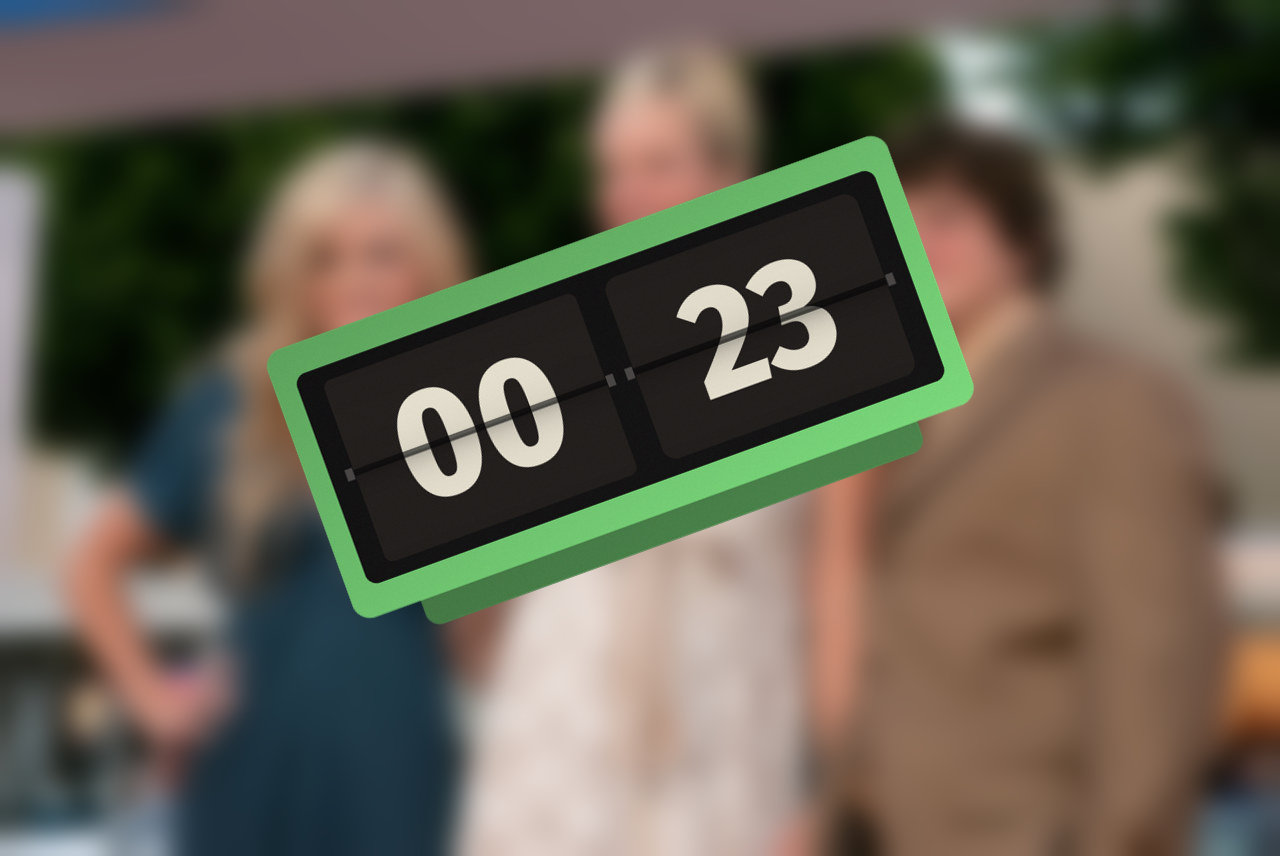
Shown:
T00:23
